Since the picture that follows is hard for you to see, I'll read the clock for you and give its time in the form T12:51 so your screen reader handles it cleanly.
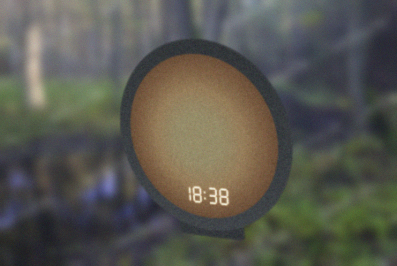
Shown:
T18:38
